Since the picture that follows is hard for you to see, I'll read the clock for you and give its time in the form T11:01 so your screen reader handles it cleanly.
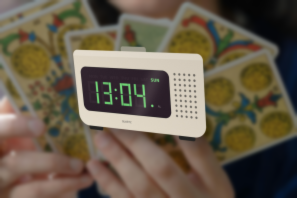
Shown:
T13:04
